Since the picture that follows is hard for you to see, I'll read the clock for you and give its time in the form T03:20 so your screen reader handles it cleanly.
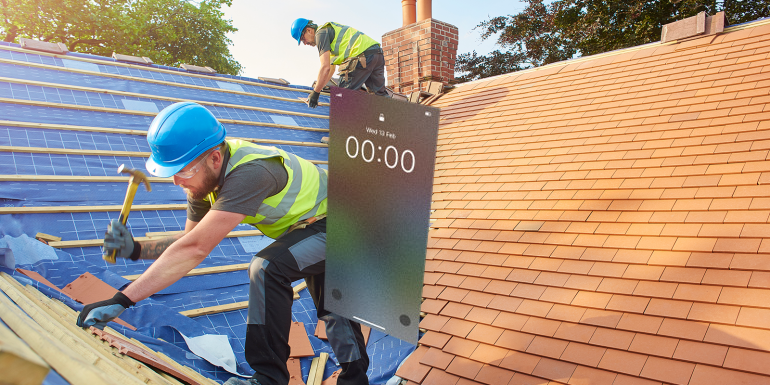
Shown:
T00:00
